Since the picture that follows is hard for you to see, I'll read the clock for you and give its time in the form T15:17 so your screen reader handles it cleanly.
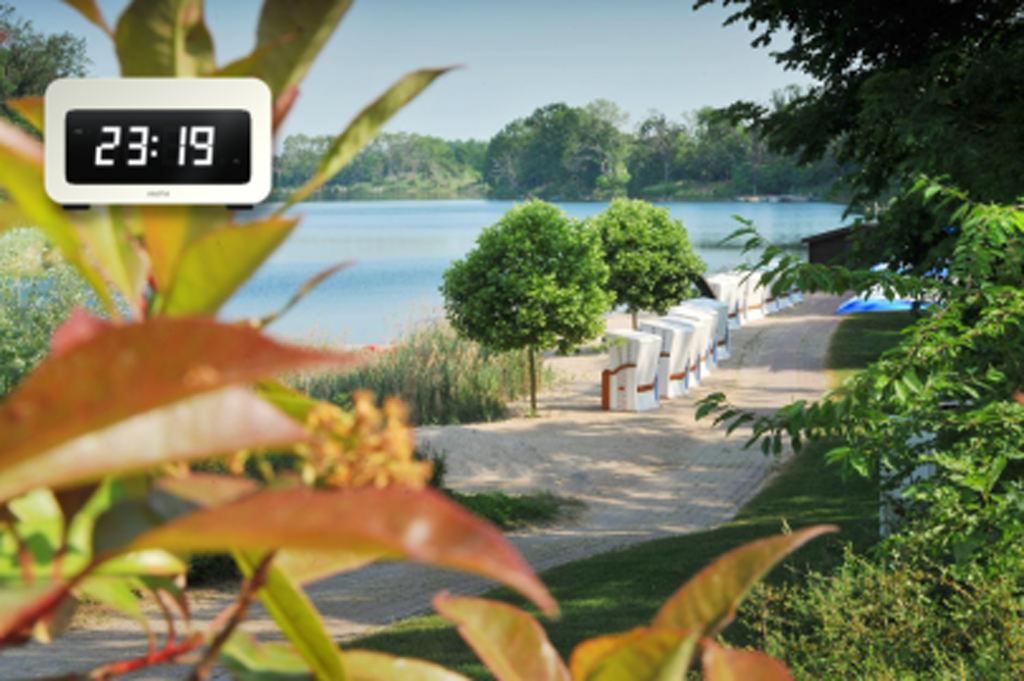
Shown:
T23:19
